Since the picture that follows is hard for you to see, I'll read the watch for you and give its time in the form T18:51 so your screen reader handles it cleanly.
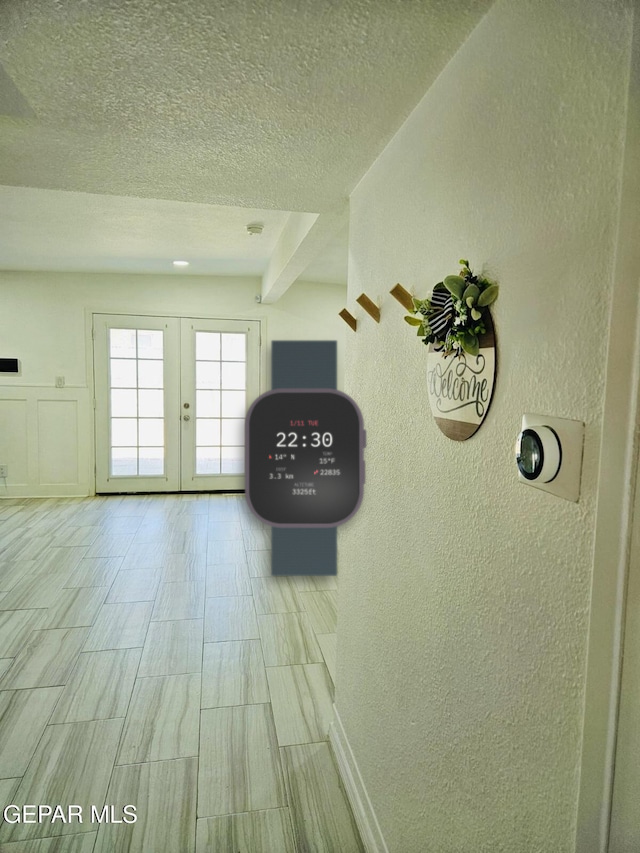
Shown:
T22:30
